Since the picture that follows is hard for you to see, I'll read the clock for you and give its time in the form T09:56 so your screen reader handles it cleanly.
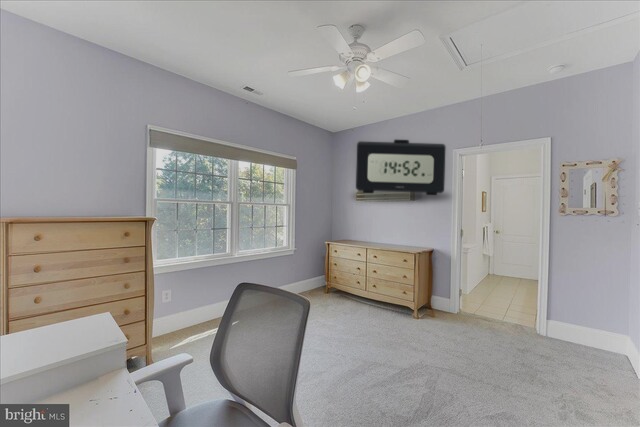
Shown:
T14:52
